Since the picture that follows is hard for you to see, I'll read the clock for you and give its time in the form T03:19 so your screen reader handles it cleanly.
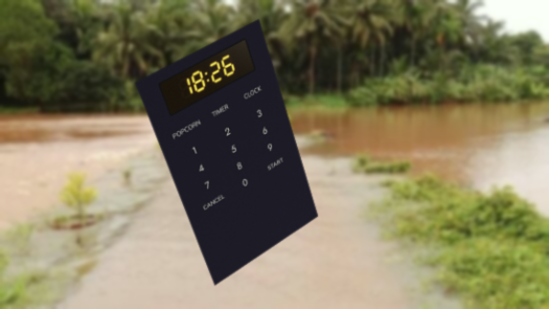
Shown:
T18:26
